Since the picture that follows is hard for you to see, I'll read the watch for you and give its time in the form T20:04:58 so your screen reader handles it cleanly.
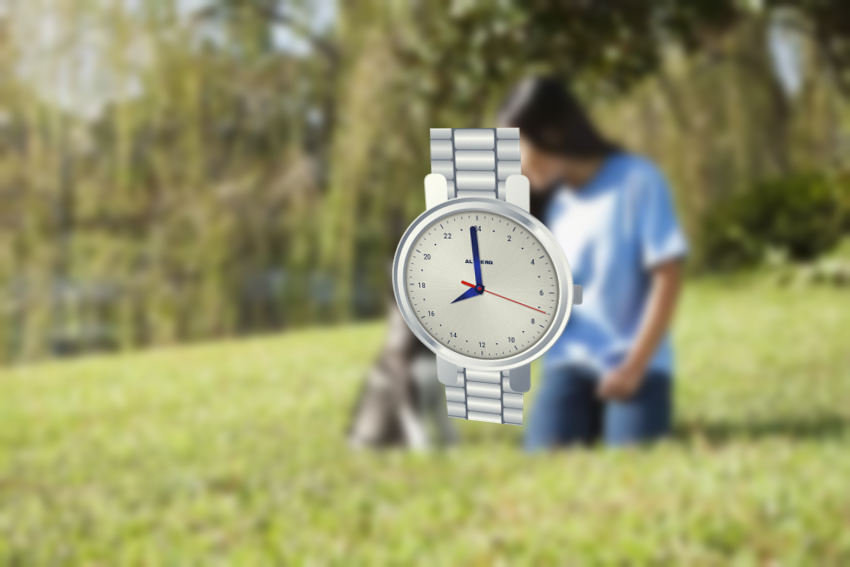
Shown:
T15:59:18
